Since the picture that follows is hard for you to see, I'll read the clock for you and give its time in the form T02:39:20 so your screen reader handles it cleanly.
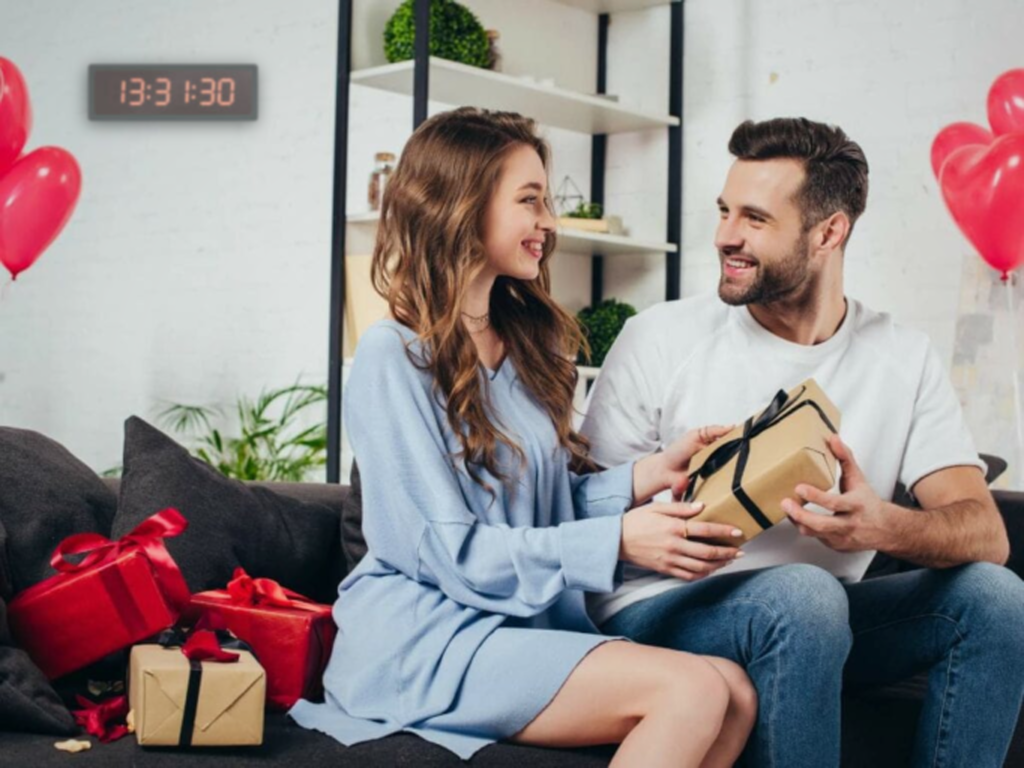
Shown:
T13:31:30
